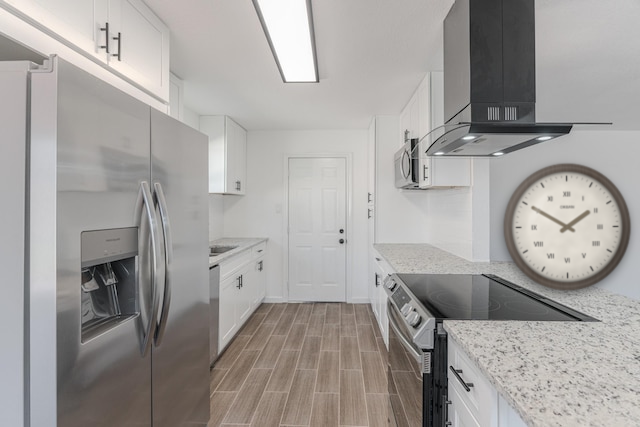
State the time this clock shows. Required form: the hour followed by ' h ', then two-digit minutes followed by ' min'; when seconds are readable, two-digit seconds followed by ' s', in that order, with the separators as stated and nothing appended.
1 h 50 min
